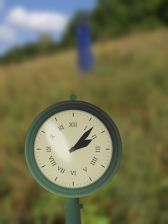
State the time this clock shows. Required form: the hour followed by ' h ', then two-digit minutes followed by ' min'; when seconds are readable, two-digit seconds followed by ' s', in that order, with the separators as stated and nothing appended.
2 h 07 min
